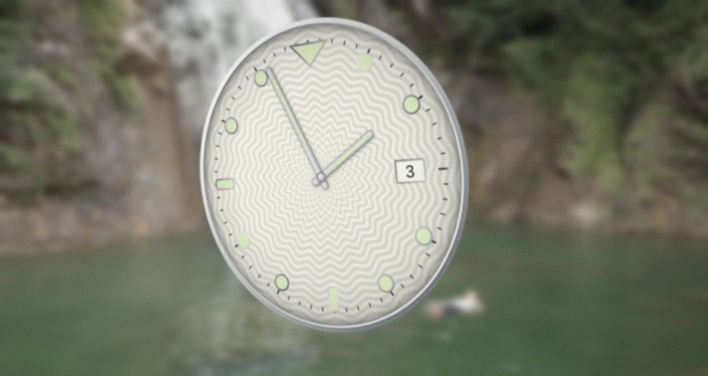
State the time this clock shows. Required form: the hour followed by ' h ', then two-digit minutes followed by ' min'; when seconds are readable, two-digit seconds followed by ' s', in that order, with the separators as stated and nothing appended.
1 h 56 min
